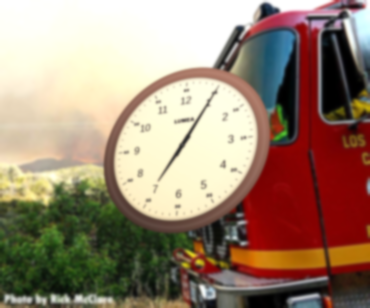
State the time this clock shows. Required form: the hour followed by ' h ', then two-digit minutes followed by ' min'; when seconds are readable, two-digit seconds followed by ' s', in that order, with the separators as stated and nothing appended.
7 h 05 min
